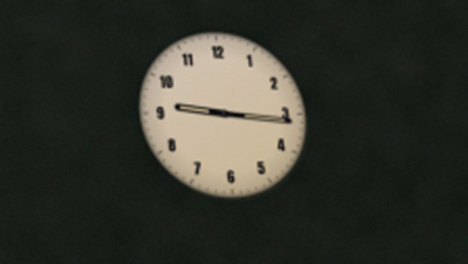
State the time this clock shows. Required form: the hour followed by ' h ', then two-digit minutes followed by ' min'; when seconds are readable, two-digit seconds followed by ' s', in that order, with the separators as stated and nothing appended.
9 h 16 min
